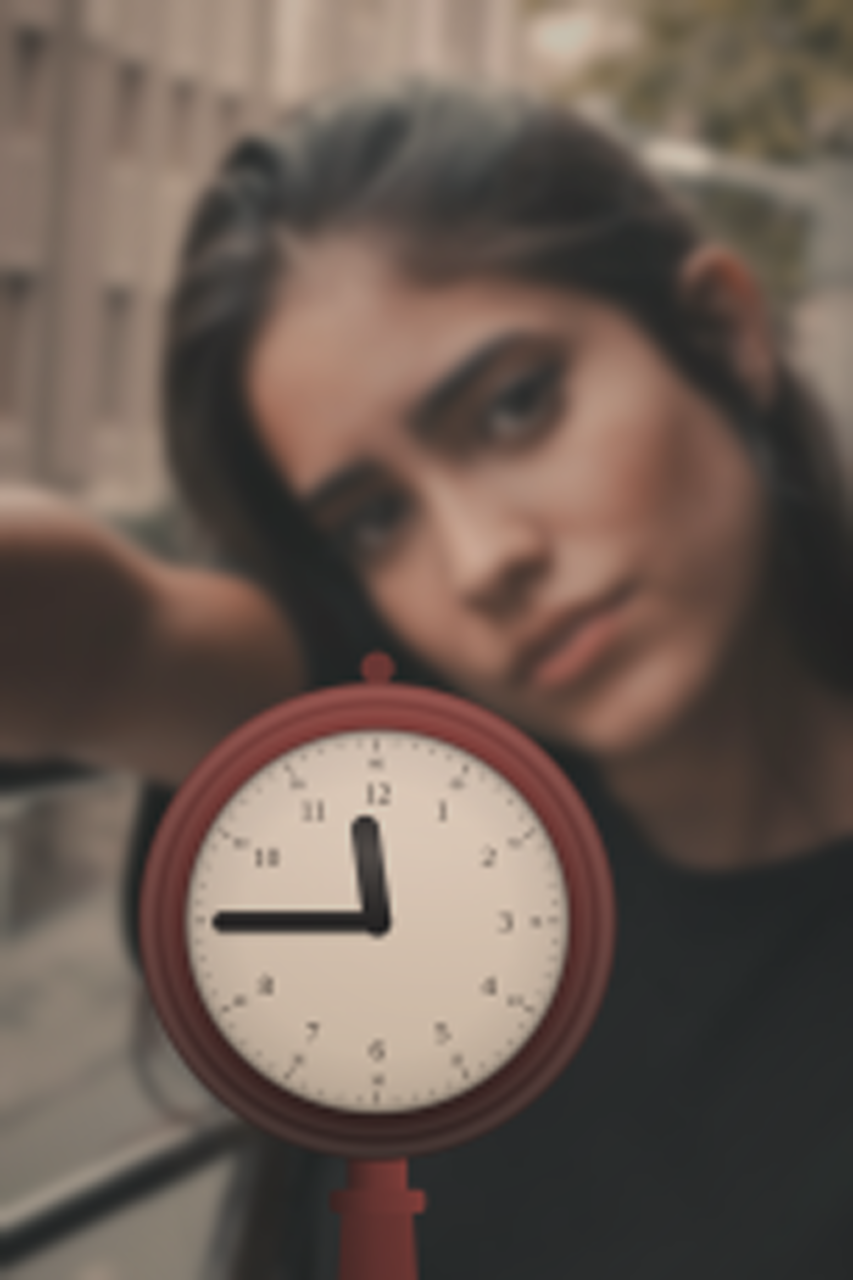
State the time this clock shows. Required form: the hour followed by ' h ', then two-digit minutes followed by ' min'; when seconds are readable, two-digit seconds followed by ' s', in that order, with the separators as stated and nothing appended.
11 h 45 min
